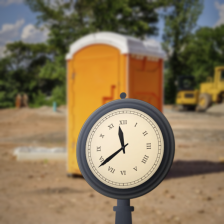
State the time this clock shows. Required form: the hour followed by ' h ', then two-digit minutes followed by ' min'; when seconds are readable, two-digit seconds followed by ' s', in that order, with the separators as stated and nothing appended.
11 h 39 min
